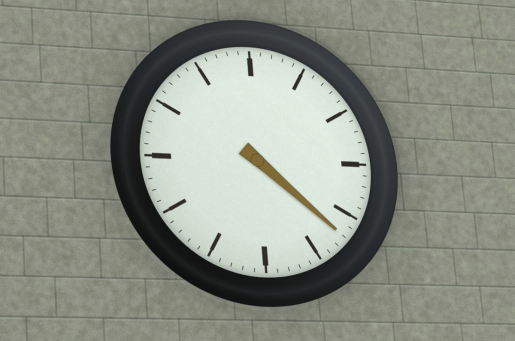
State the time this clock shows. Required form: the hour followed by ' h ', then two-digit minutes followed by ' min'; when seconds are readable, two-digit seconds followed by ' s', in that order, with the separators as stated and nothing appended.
4 h 22 min
